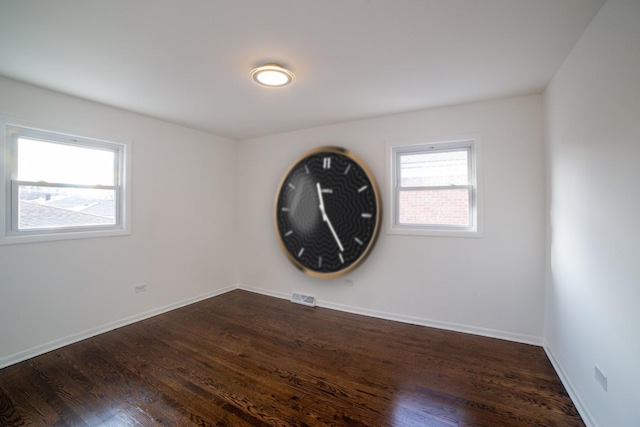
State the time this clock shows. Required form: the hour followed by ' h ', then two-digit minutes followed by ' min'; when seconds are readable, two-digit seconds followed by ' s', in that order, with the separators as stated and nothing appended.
11 h 24 min
